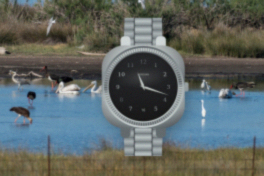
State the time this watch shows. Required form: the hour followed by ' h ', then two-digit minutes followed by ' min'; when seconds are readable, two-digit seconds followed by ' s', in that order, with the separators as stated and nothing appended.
11 h 18 min
